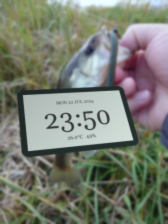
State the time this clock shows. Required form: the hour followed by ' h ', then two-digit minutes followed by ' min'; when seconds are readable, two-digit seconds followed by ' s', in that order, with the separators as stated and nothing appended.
23 h 50 min
